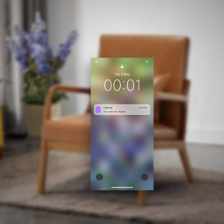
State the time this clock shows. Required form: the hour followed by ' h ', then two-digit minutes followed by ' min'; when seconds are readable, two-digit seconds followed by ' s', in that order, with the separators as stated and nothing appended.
0 h 01 min
